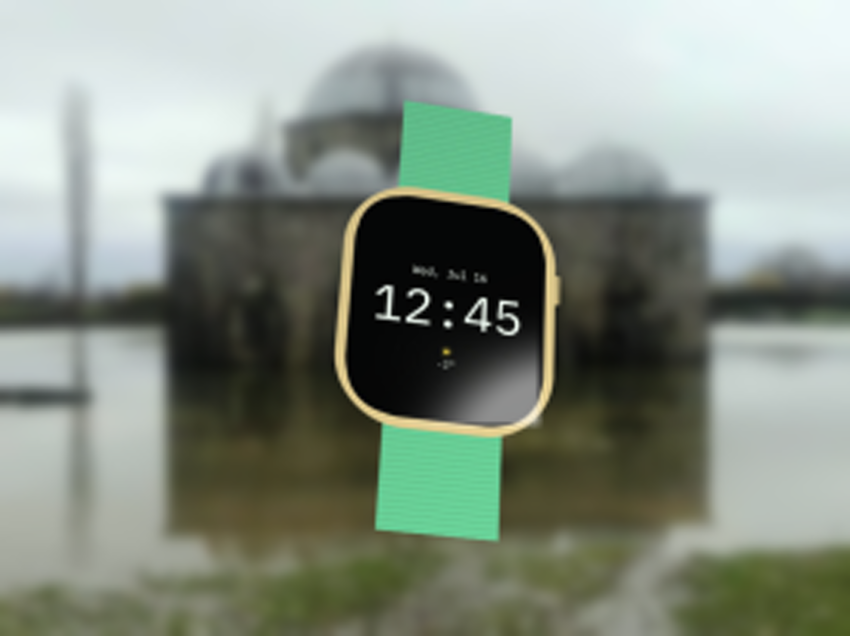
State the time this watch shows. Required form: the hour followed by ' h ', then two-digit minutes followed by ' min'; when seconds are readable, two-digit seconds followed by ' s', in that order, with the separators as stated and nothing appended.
12 h 45 min
